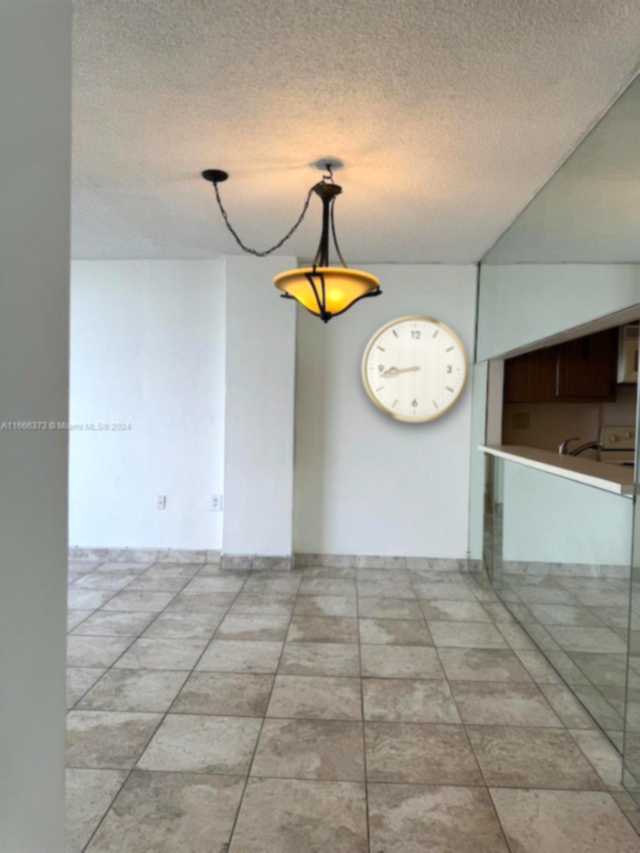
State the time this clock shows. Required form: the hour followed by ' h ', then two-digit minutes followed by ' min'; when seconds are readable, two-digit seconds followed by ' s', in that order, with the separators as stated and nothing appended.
8 h 43 min
